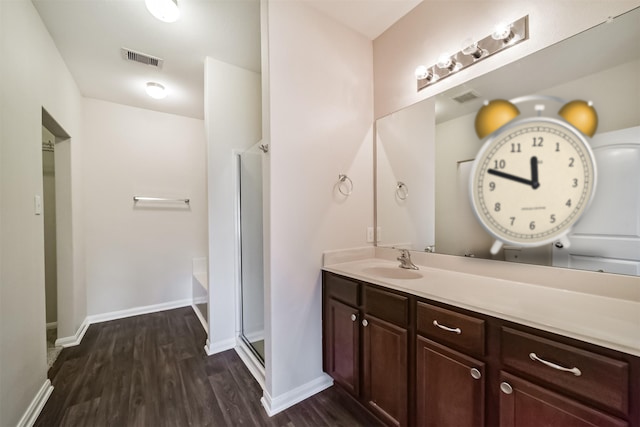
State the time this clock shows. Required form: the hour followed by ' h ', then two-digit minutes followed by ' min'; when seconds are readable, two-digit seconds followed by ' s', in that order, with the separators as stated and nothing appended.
11 h 48 min
